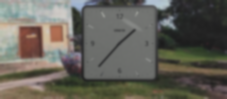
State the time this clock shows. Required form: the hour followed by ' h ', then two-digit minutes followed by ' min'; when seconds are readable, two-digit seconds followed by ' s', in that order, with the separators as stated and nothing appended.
1 h 37 min
